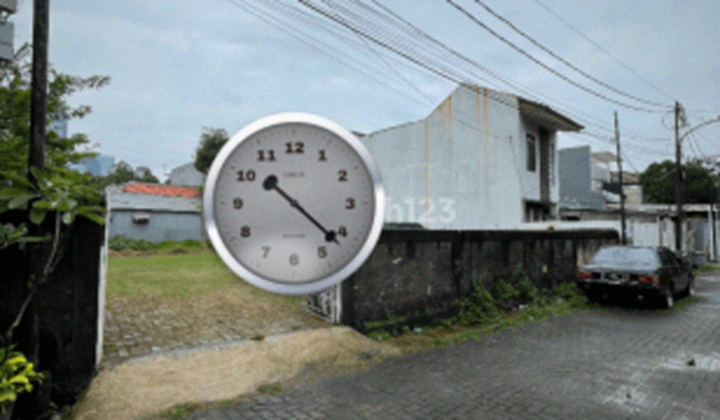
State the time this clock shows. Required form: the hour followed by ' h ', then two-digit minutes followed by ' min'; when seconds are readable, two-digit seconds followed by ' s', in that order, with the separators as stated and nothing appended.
10 h 22 min
